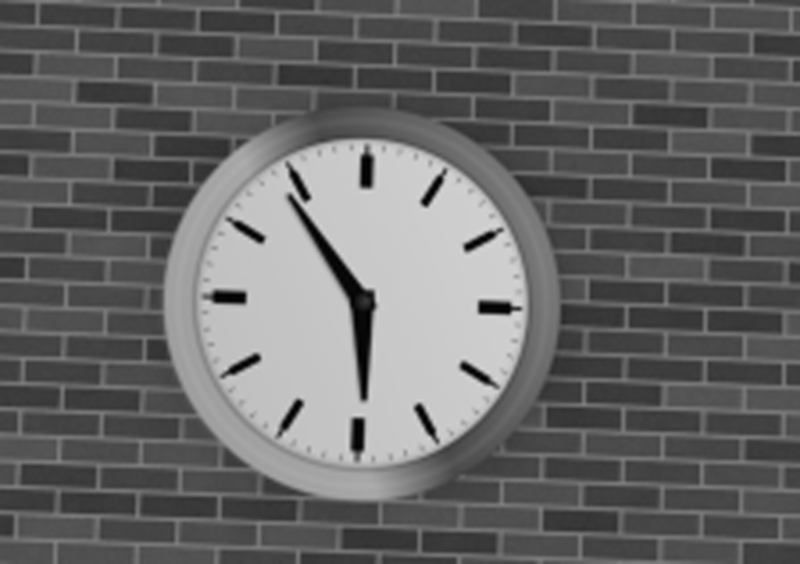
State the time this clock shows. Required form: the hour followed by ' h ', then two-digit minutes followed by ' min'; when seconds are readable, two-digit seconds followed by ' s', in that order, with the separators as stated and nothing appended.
5 h 54 min
